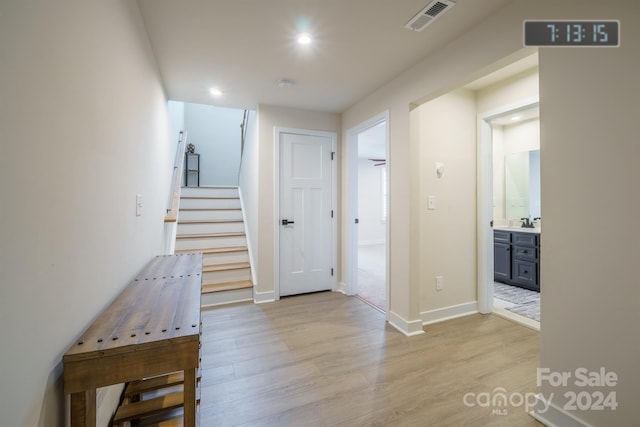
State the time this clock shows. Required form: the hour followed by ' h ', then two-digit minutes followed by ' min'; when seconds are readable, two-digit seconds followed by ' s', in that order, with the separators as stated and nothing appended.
7 h 13 min 15 s
